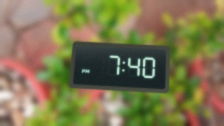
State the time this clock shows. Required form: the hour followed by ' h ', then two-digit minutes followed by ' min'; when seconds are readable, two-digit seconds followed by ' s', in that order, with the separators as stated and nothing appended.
7 h 40 min
